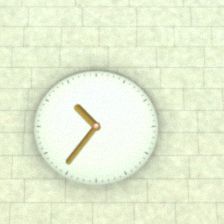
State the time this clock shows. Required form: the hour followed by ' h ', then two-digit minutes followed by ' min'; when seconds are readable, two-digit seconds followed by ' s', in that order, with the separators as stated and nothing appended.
10 h 36 min
